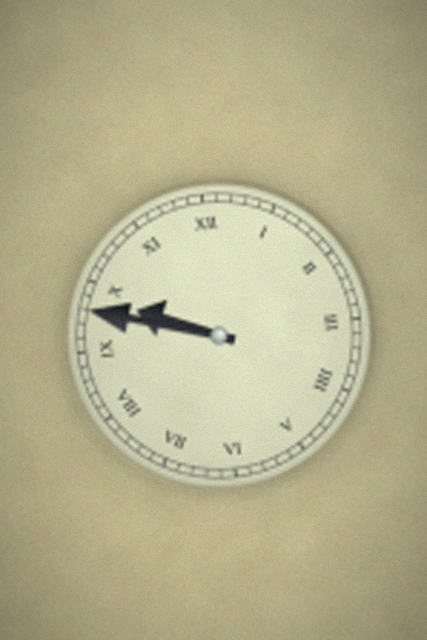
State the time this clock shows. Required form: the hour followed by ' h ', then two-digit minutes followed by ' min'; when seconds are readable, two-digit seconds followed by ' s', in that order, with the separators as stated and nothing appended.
9 h 48 min
